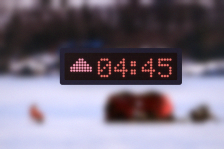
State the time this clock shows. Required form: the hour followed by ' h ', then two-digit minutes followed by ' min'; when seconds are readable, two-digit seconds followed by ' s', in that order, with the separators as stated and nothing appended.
4 h 45 min
